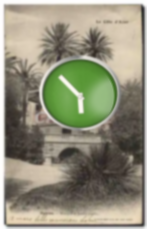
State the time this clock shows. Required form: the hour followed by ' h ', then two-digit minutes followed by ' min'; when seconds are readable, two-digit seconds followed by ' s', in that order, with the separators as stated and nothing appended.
5 h 53 min
